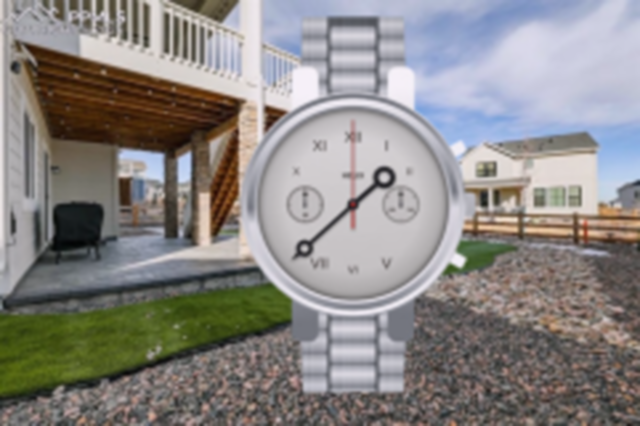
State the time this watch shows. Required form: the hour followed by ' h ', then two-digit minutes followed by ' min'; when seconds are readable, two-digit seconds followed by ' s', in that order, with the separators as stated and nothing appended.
1 h 38 min
